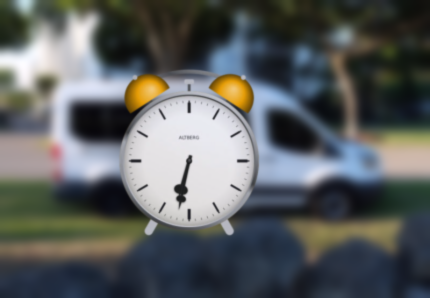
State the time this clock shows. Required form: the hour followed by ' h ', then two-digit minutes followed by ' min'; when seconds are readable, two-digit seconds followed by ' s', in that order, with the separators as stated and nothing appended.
6 h 32 min
